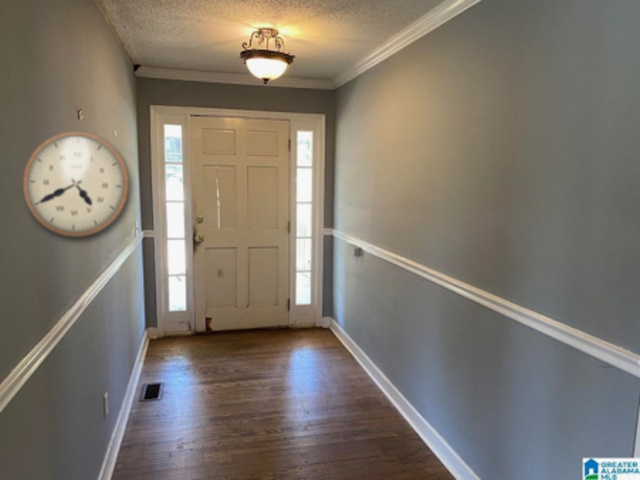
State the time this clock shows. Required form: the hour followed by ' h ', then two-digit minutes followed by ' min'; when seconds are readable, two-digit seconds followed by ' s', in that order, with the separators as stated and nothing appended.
4 h 40 min
